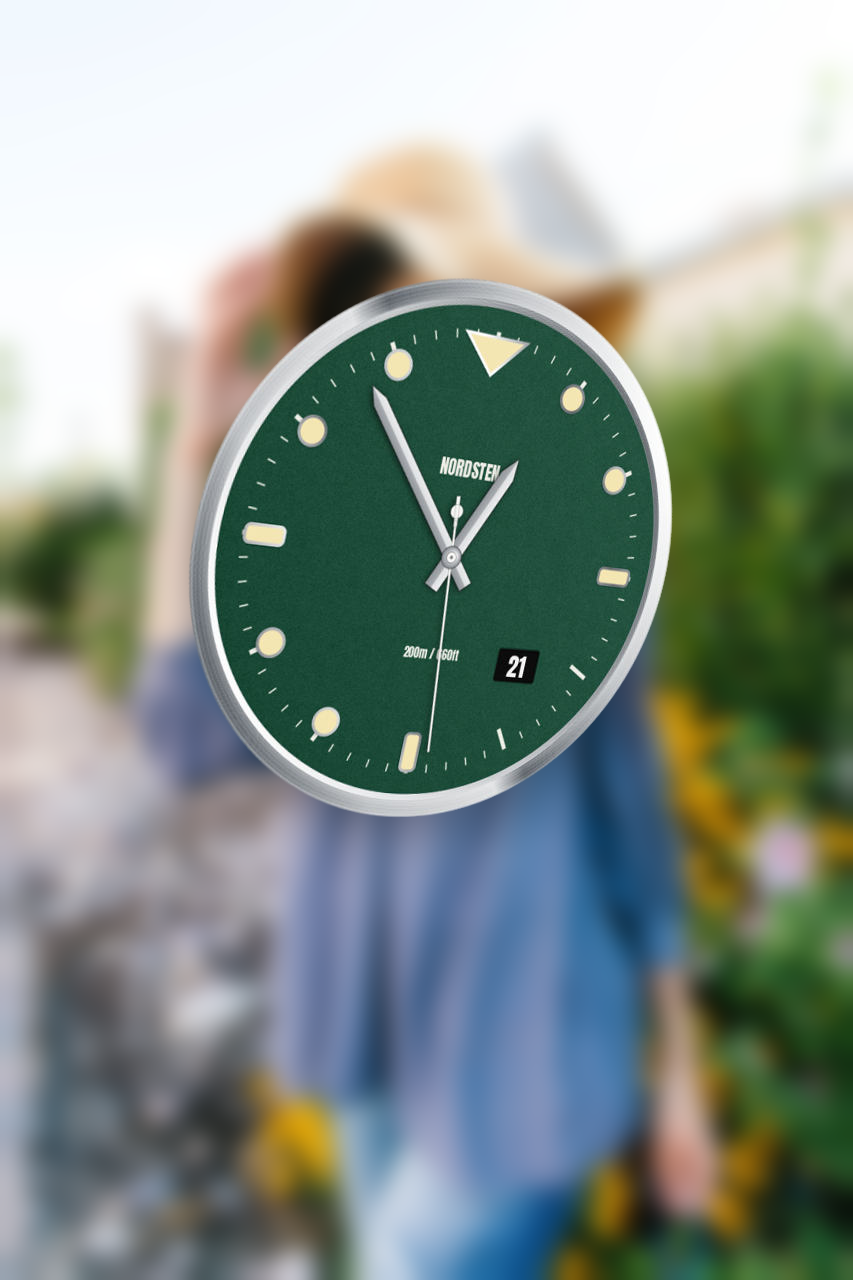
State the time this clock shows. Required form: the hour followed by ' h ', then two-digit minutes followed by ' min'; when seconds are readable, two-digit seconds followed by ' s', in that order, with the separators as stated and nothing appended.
12 h 53 min 29 s
